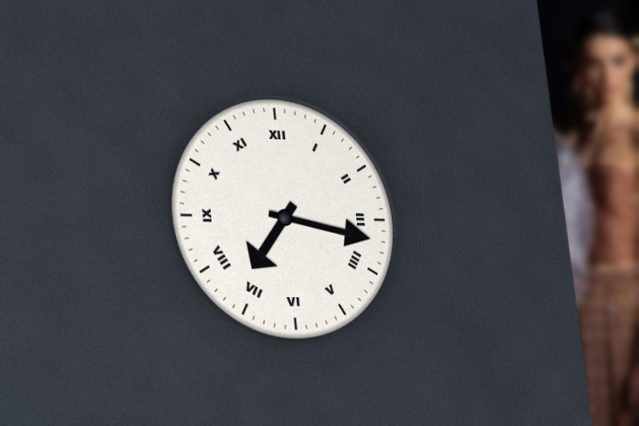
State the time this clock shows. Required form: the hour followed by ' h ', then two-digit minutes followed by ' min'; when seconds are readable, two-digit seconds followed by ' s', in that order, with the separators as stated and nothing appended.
7 h 17 min
